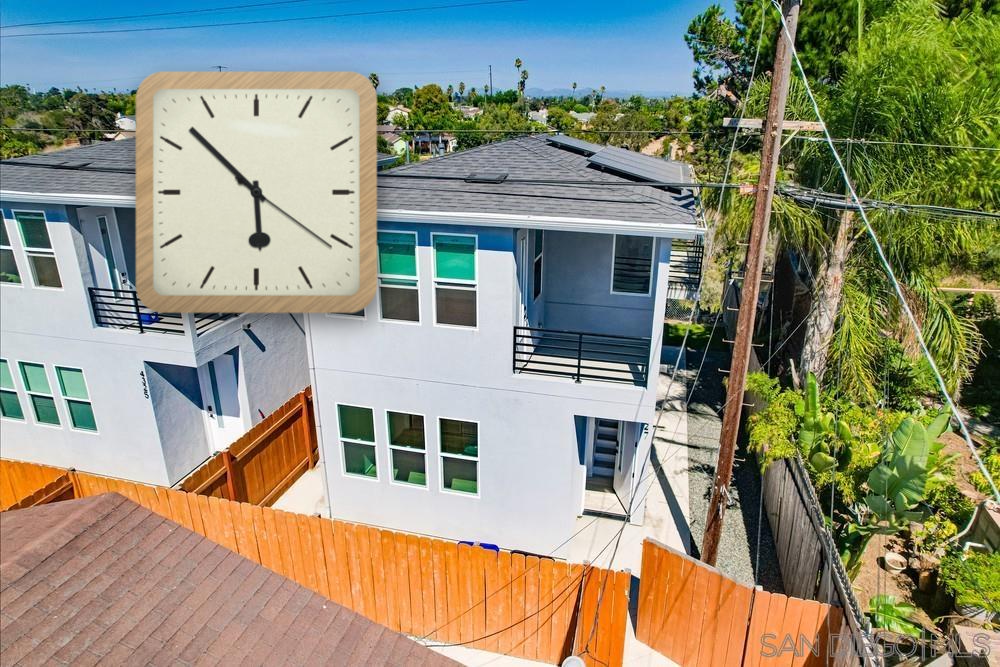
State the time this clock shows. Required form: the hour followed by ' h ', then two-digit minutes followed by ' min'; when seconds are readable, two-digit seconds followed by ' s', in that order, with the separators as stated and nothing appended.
5 h 52 min 21 s
